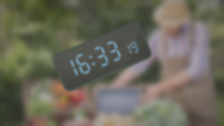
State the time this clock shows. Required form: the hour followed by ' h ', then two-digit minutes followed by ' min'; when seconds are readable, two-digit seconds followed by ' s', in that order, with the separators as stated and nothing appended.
16 h 33 min 19 s
